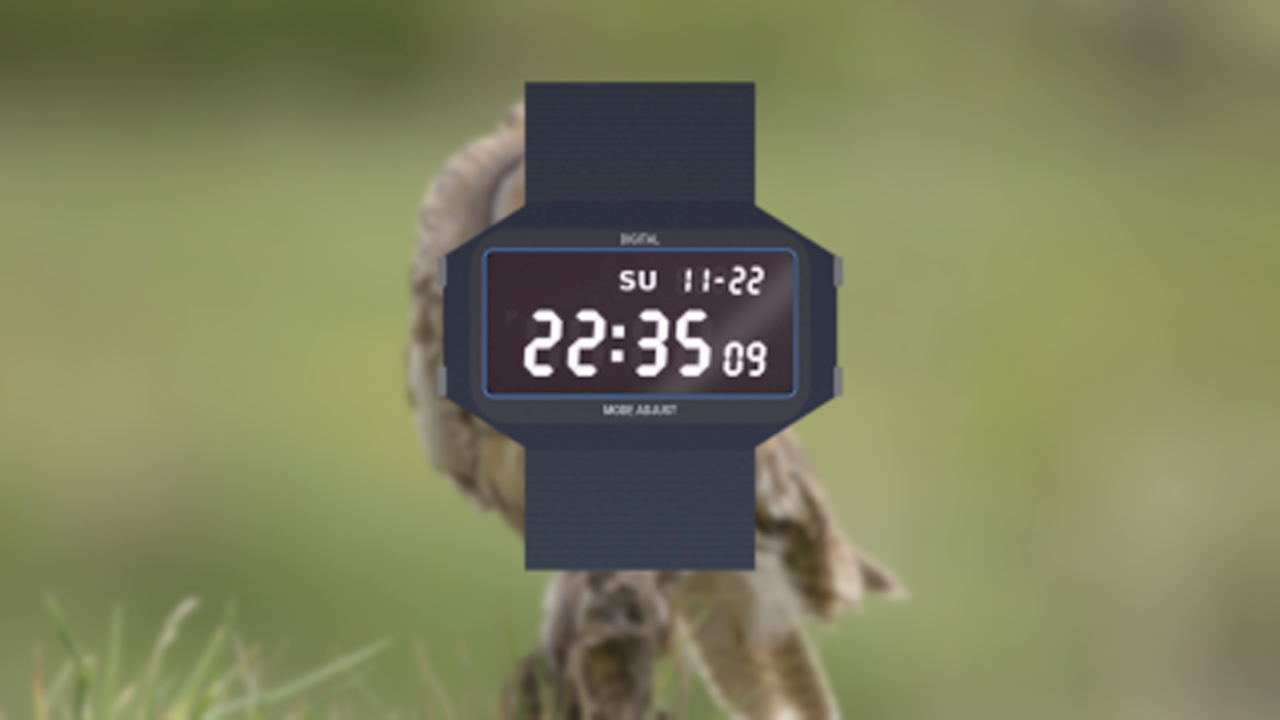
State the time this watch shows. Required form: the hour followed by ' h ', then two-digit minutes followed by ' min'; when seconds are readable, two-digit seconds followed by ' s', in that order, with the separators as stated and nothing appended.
22 h 35 min 09 s
